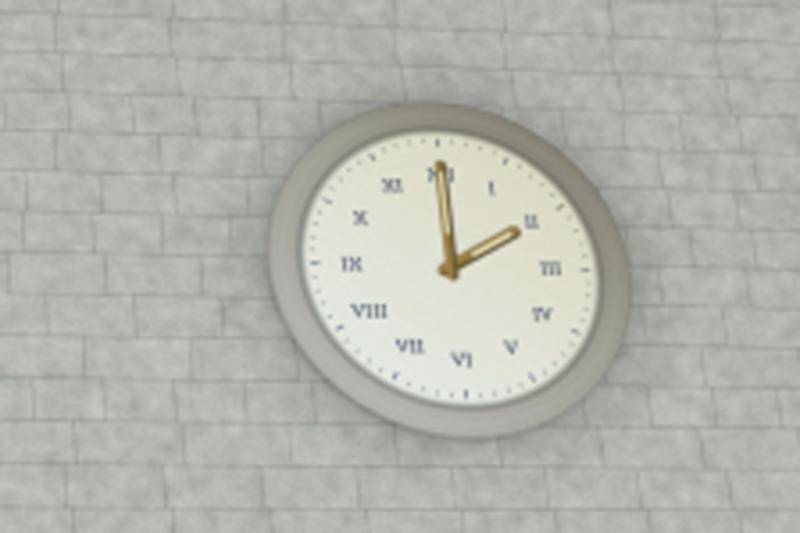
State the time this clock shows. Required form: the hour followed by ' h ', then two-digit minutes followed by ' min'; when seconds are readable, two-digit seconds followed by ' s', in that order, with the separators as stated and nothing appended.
2 h 00 min
